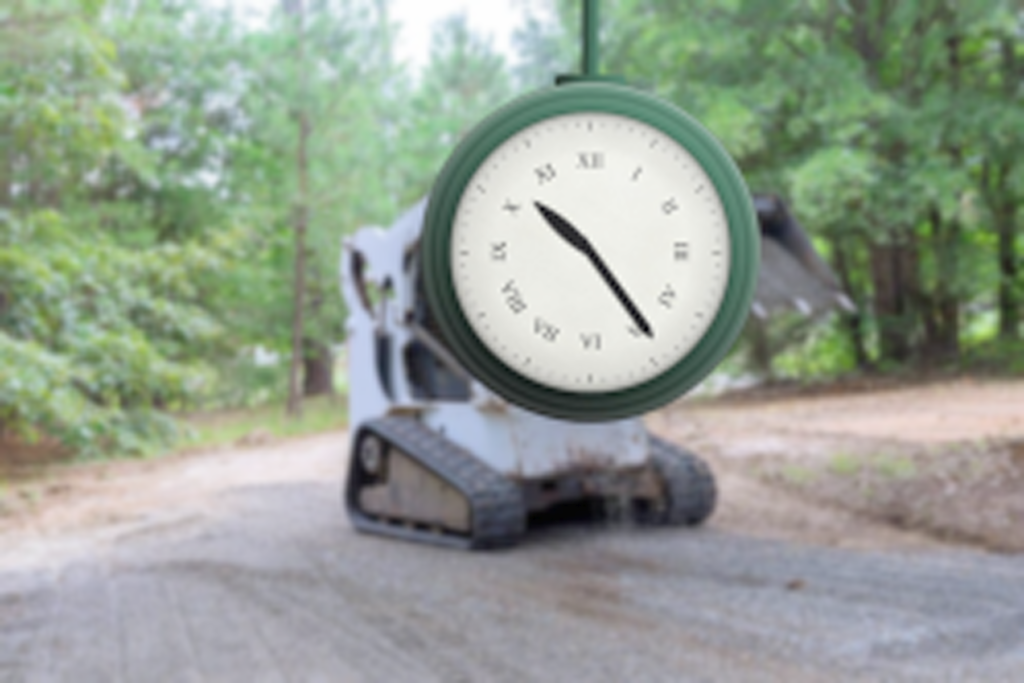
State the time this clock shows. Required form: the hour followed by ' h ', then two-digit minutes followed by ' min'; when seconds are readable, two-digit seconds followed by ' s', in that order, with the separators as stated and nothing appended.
10 h 24 min
